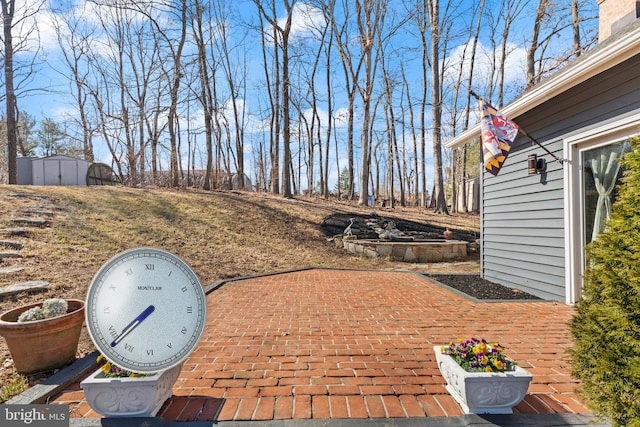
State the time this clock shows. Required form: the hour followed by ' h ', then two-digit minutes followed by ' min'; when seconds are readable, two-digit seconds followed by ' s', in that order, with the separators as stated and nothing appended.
7 h 38 min
